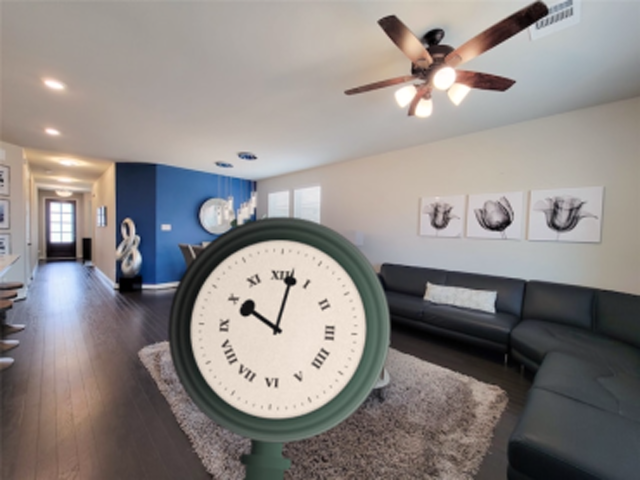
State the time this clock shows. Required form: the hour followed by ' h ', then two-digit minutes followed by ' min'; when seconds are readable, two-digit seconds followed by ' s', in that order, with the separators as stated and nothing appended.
10 h 02 min
